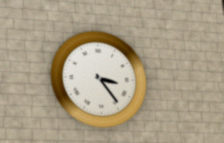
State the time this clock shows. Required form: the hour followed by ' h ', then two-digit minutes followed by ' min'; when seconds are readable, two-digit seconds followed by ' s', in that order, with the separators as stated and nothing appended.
3 h 24 min
